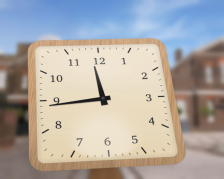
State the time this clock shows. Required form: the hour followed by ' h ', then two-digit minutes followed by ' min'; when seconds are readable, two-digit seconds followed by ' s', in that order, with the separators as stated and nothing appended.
11 h 44 min
